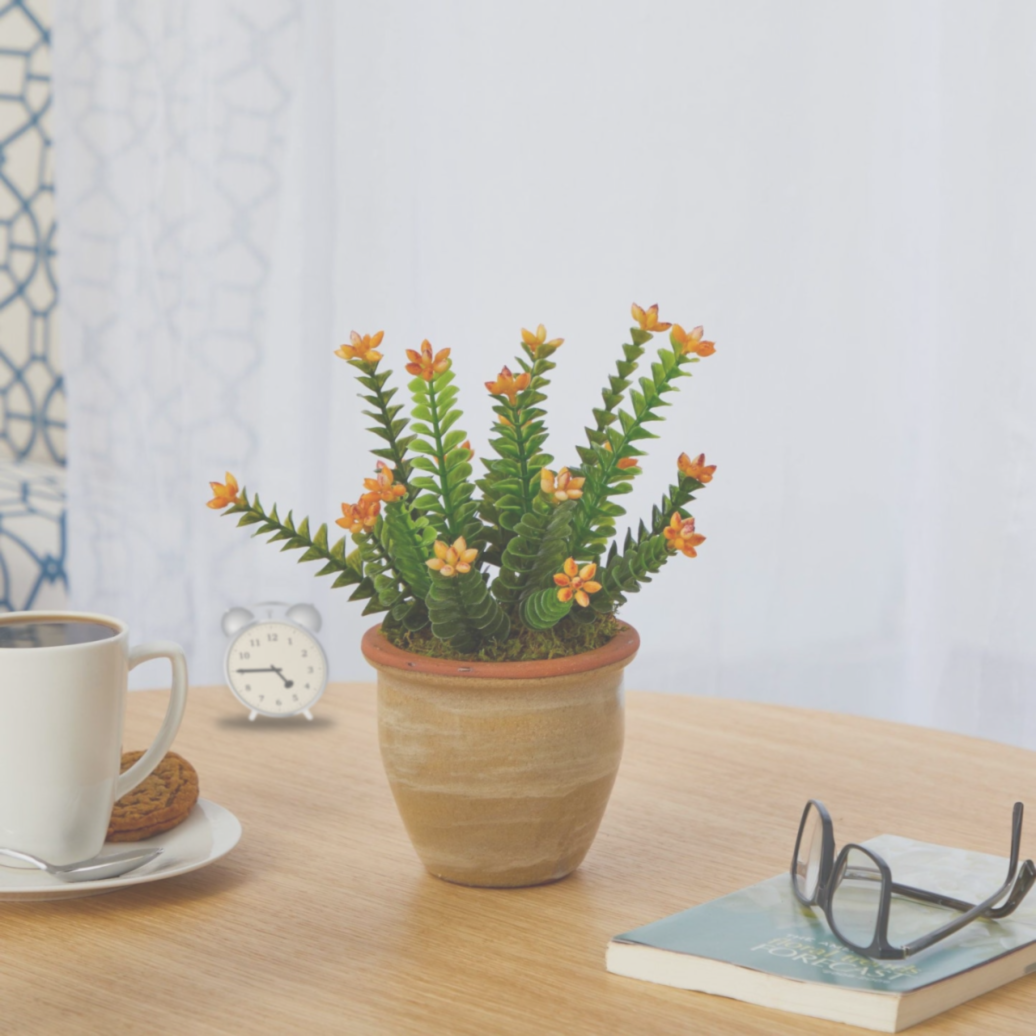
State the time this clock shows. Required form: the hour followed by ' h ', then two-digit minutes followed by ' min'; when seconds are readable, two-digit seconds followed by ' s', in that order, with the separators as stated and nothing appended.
4 h 45 min
